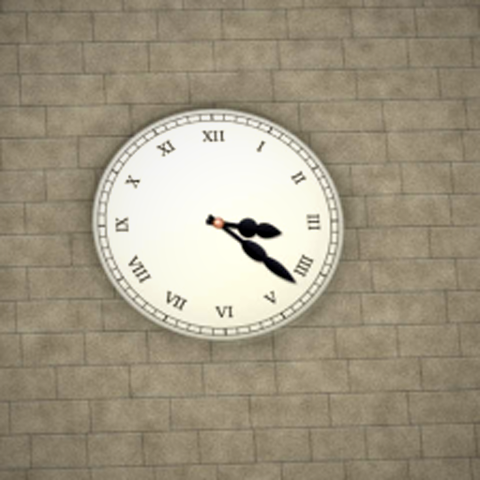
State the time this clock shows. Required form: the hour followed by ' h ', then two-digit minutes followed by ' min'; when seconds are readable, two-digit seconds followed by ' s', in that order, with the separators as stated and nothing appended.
3 h 22 min
